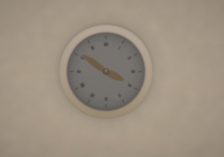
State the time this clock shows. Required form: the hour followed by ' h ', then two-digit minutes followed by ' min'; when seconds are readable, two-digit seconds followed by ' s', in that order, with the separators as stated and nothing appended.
3 h 51 min
